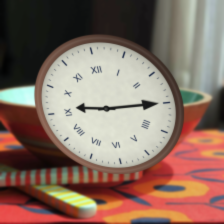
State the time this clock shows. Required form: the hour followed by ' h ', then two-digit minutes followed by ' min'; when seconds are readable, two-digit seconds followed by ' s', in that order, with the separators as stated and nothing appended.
9 h 15 min
